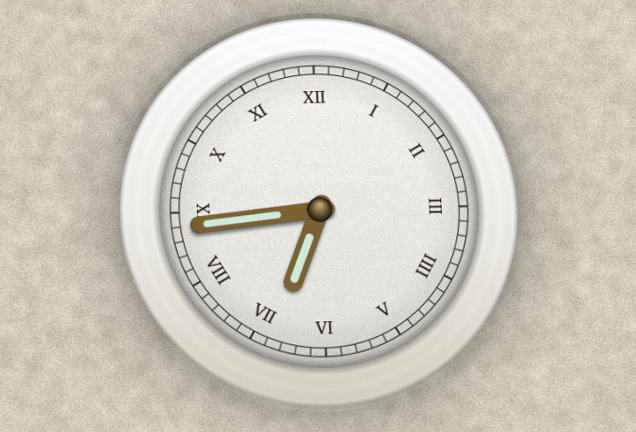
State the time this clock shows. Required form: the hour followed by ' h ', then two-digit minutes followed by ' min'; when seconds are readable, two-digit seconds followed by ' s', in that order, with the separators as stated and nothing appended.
6 h 44 min
